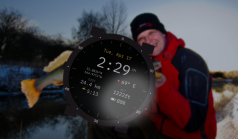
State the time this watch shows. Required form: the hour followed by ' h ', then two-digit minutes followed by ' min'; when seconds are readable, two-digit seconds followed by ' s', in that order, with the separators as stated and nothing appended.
2 h 29 min
